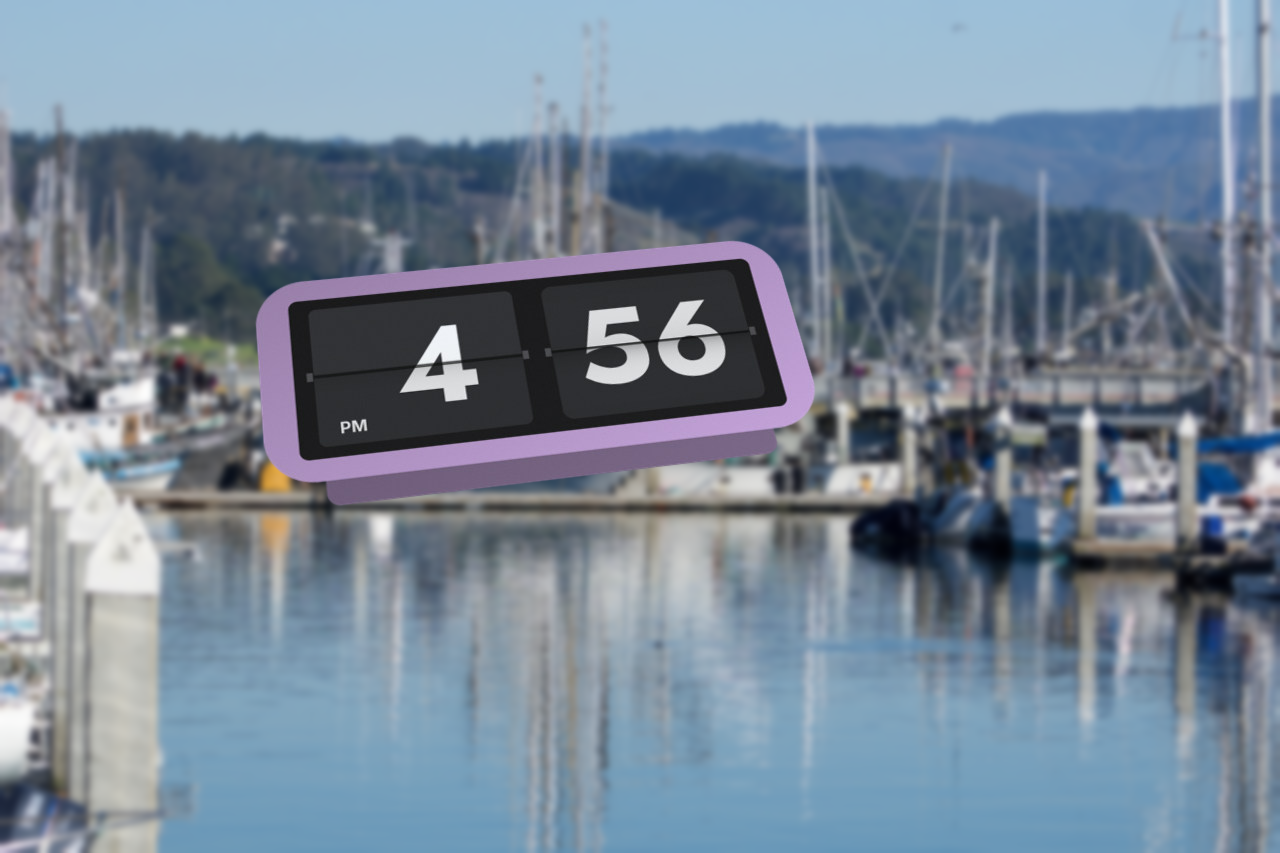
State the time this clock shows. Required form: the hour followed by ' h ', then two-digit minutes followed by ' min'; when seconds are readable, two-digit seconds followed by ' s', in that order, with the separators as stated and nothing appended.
4 h 56 min
